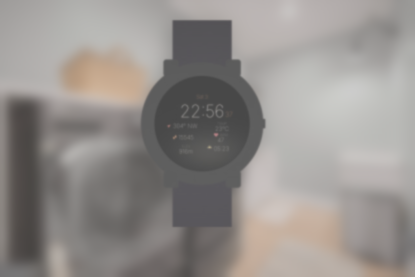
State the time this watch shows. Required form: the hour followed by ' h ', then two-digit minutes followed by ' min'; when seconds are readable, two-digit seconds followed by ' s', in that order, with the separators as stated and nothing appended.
22 h 56 min
